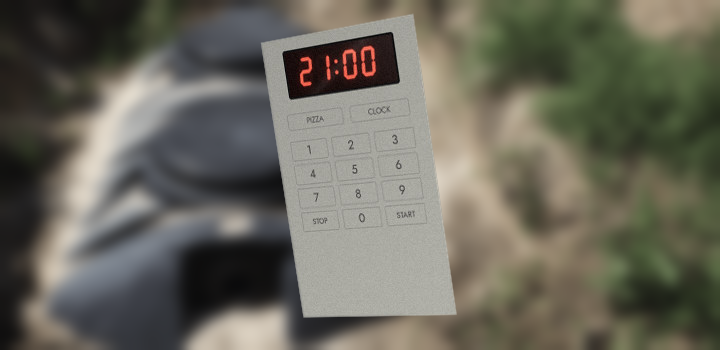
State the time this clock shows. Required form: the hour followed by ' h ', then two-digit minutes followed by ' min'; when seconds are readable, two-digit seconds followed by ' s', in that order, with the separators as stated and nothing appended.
21 h 00 min
